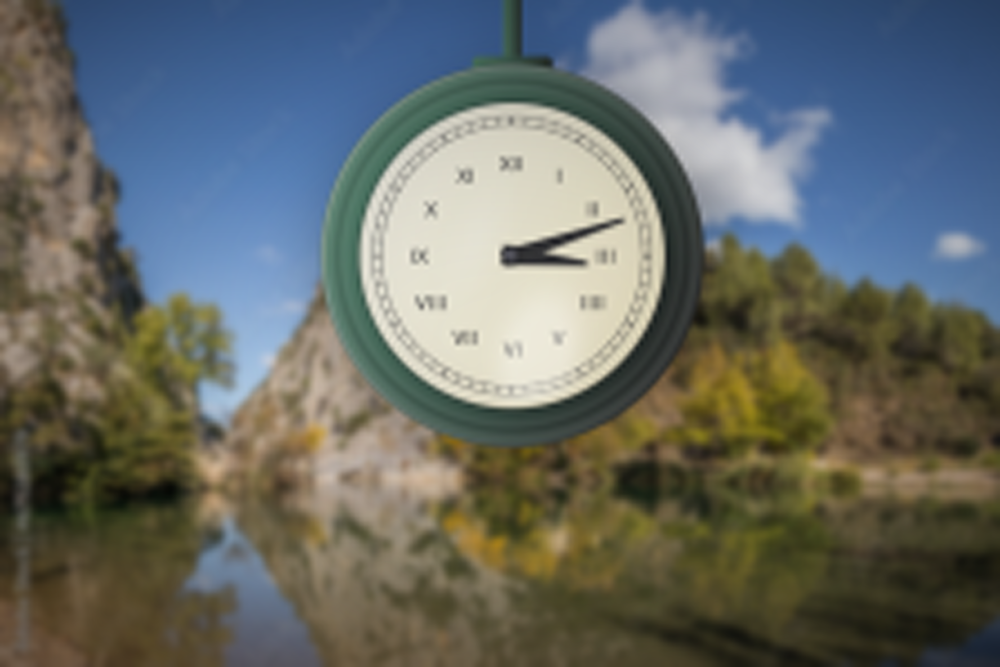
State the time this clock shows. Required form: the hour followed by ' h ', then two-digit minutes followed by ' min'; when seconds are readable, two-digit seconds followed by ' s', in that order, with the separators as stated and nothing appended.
3 h 12 min
